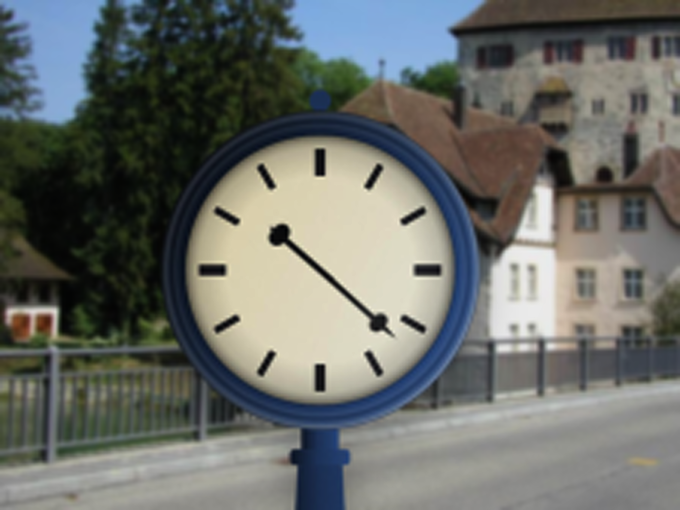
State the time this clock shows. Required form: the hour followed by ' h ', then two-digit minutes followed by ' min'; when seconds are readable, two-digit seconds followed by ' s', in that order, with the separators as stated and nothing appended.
10 h 22 min
